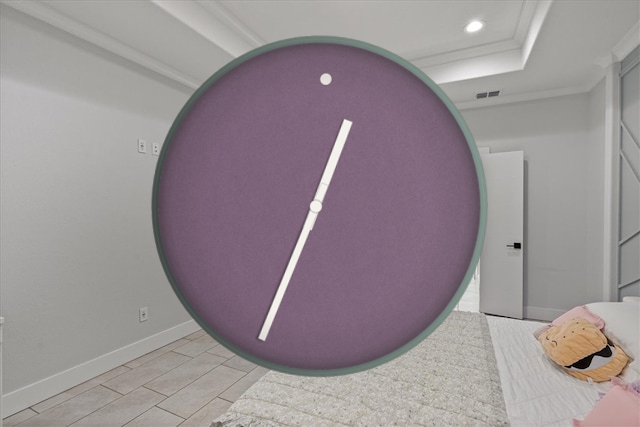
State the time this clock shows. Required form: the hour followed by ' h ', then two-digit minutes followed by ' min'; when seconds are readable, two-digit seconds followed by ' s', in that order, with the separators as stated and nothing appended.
12 h 33 min
